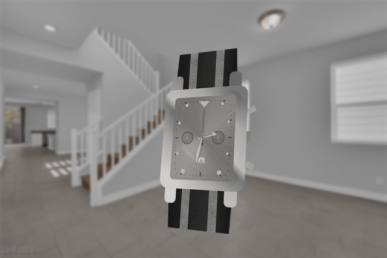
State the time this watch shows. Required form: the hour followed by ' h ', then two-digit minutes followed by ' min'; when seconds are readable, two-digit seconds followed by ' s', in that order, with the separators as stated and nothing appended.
2 h 32 min
